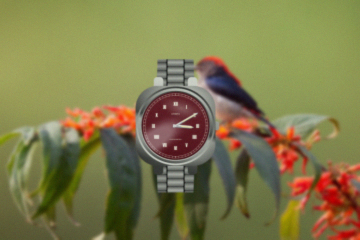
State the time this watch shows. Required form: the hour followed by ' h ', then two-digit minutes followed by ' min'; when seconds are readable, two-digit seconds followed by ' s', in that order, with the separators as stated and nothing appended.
3 h 10 min
